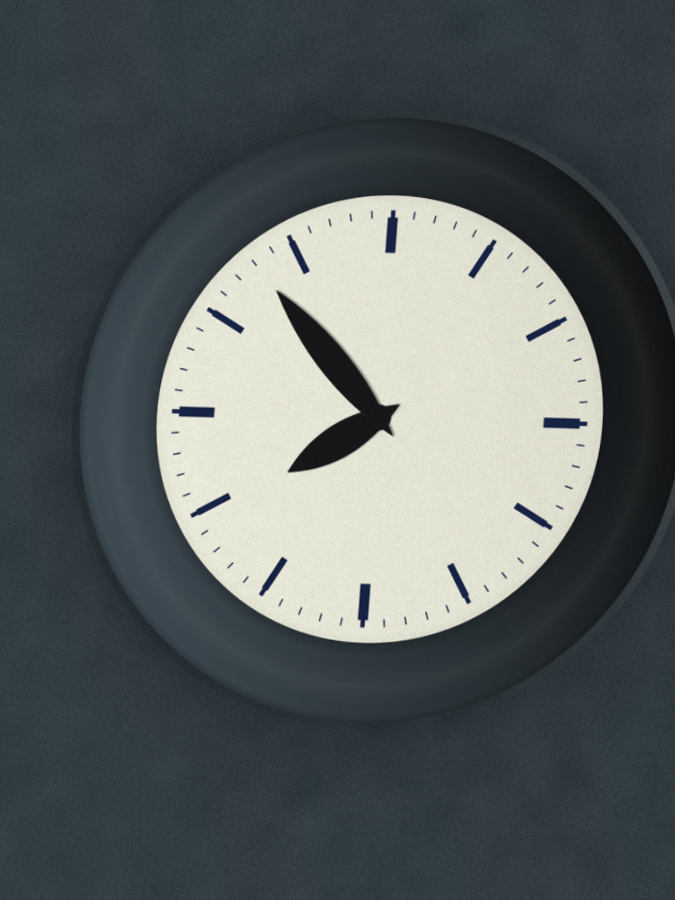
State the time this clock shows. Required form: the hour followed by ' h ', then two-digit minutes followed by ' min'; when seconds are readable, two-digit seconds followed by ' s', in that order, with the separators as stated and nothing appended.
7 h 53 min
